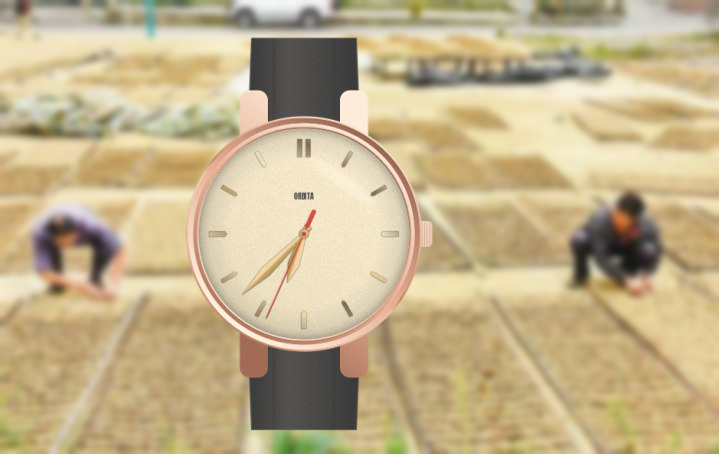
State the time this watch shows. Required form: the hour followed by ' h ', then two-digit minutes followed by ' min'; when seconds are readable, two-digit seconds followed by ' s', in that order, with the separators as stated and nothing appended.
6 h 37 min 34 s
